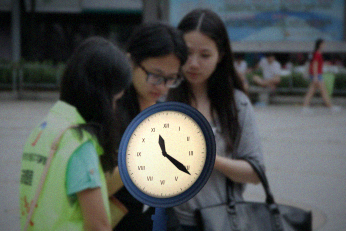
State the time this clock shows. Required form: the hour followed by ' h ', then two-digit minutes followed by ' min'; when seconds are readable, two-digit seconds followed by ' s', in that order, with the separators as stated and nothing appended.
11 h 21 min
